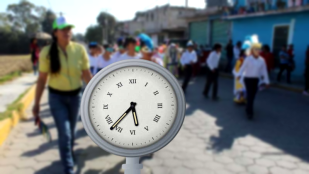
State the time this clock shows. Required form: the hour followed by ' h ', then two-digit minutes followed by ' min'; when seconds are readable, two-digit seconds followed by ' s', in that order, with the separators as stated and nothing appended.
5 h 37 min
